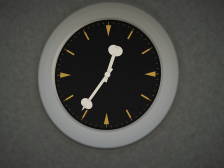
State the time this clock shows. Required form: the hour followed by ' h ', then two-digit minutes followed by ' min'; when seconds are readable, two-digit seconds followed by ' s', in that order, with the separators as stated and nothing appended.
12 h 36 min
